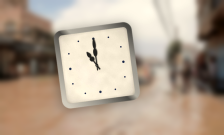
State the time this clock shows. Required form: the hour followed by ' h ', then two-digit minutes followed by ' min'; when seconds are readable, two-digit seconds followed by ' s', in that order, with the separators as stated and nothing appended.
11 h 00 min
